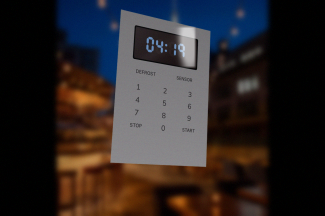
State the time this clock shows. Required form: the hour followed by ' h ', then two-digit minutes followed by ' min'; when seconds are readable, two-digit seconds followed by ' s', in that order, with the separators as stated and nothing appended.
4 h 19 min
